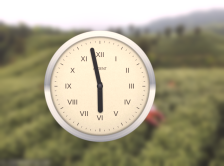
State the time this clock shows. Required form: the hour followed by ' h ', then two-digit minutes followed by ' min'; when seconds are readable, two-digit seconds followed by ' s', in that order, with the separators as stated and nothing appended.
5 h 58 min
